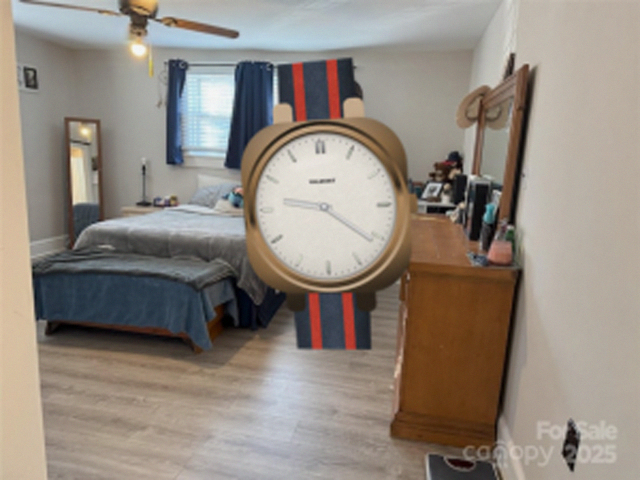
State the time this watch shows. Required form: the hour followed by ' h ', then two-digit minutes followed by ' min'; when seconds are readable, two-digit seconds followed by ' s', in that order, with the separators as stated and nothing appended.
9 h 21 min
